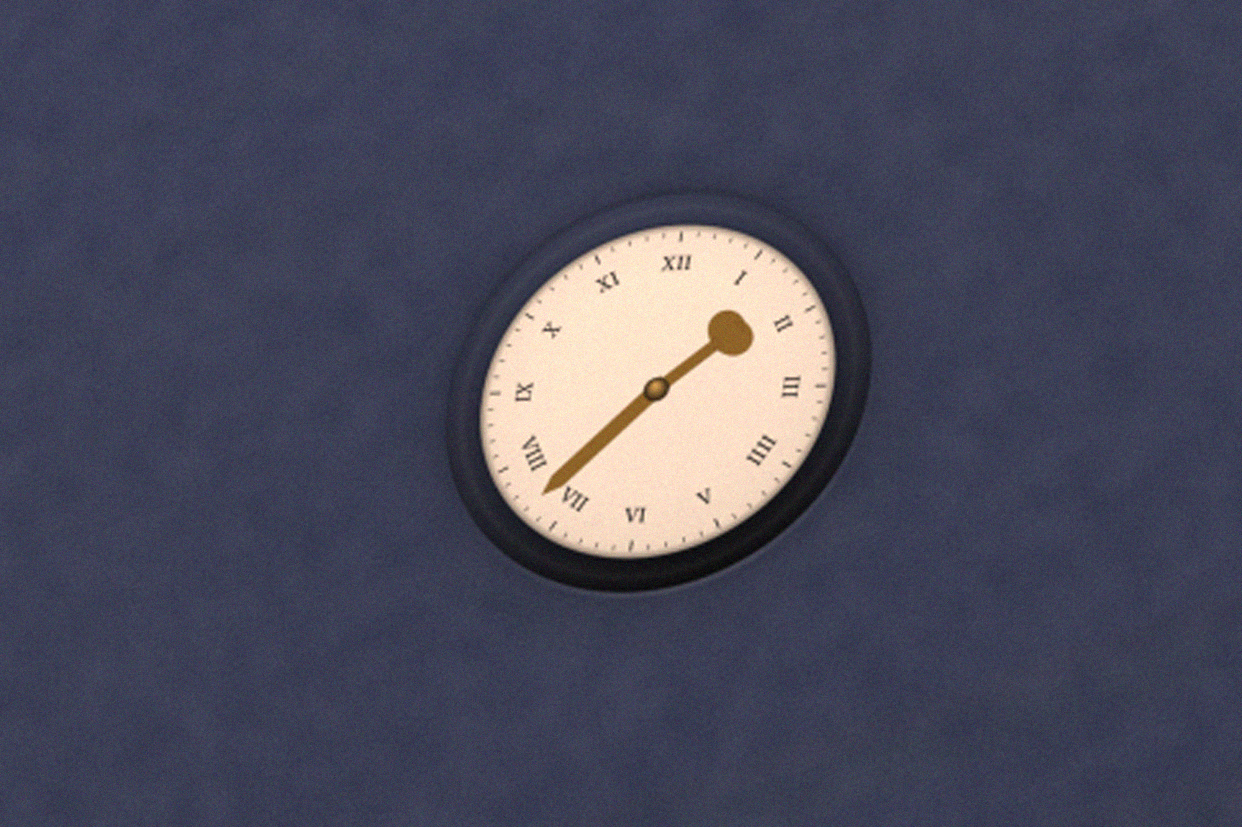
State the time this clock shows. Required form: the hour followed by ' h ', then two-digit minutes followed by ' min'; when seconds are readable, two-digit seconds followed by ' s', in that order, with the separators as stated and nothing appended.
1 h 37 min
